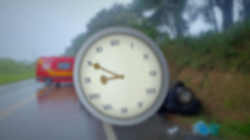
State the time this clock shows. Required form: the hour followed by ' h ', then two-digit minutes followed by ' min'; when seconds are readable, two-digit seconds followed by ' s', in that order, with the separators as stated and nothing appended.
8 h 50 min
